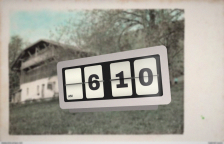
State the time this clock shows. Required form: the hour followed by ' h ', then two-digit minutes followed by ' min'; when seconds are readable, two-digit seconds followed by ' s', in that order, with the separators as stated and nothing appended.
6 h 10 min
